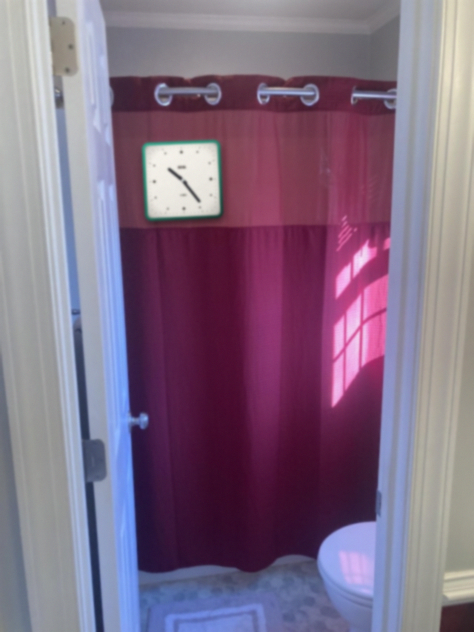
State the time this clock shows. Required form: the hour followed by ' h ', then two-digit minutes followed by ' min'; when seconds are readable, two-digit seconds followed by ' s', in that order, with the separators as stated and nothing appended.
10 h 24 min
